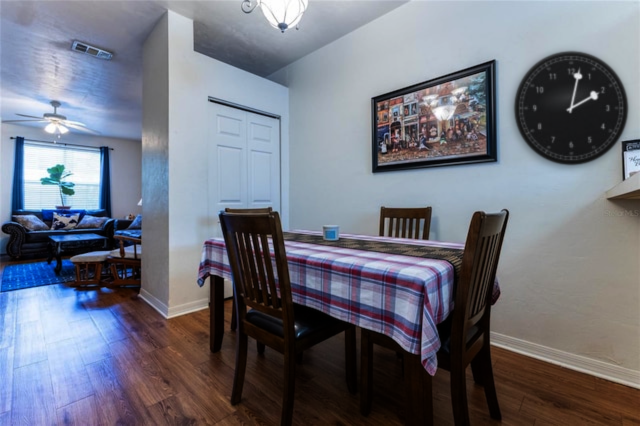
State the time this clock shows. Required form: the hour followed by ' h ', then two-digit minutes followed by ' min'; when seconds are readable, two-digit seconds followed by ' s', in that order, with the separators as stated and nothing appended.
2 h 02 min
